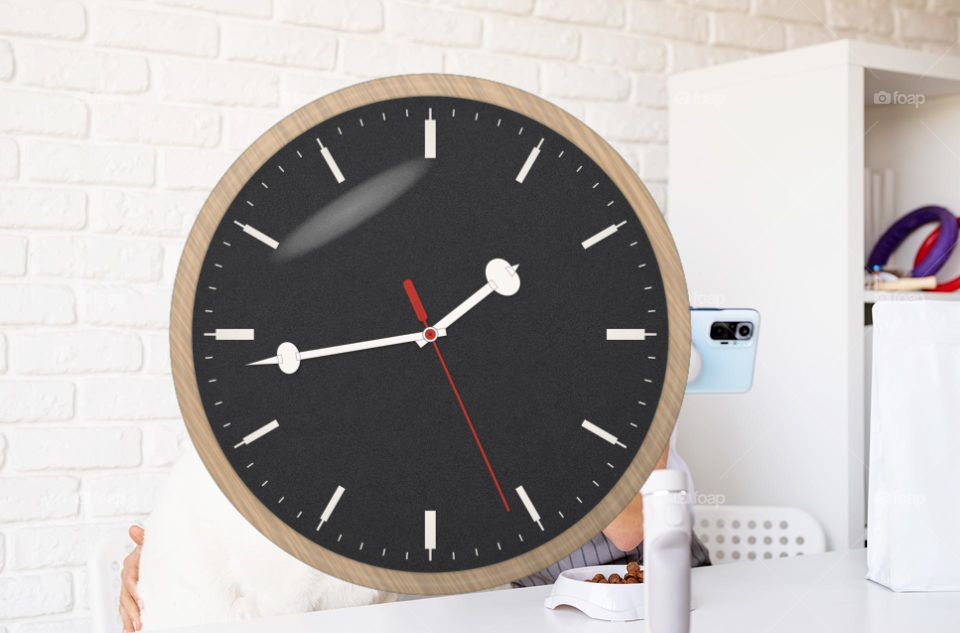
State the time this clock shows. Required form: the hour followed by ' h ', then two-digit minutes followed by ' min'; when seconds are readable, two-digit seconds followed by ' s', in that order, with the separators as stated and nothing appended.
1 h 43 min 26 s
